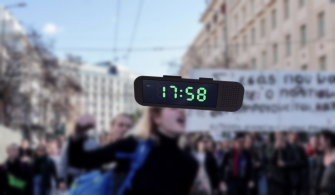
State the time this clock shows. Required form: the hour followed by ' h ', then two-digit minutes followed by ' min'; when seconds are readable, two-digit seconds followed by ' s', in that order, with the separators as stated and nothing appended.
17 h 58 min
